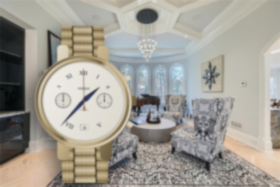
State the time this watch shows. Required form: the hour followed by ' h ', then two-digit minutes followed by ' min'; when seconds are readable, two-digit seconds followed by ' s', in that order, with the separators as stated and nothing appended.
1 h 37 min
